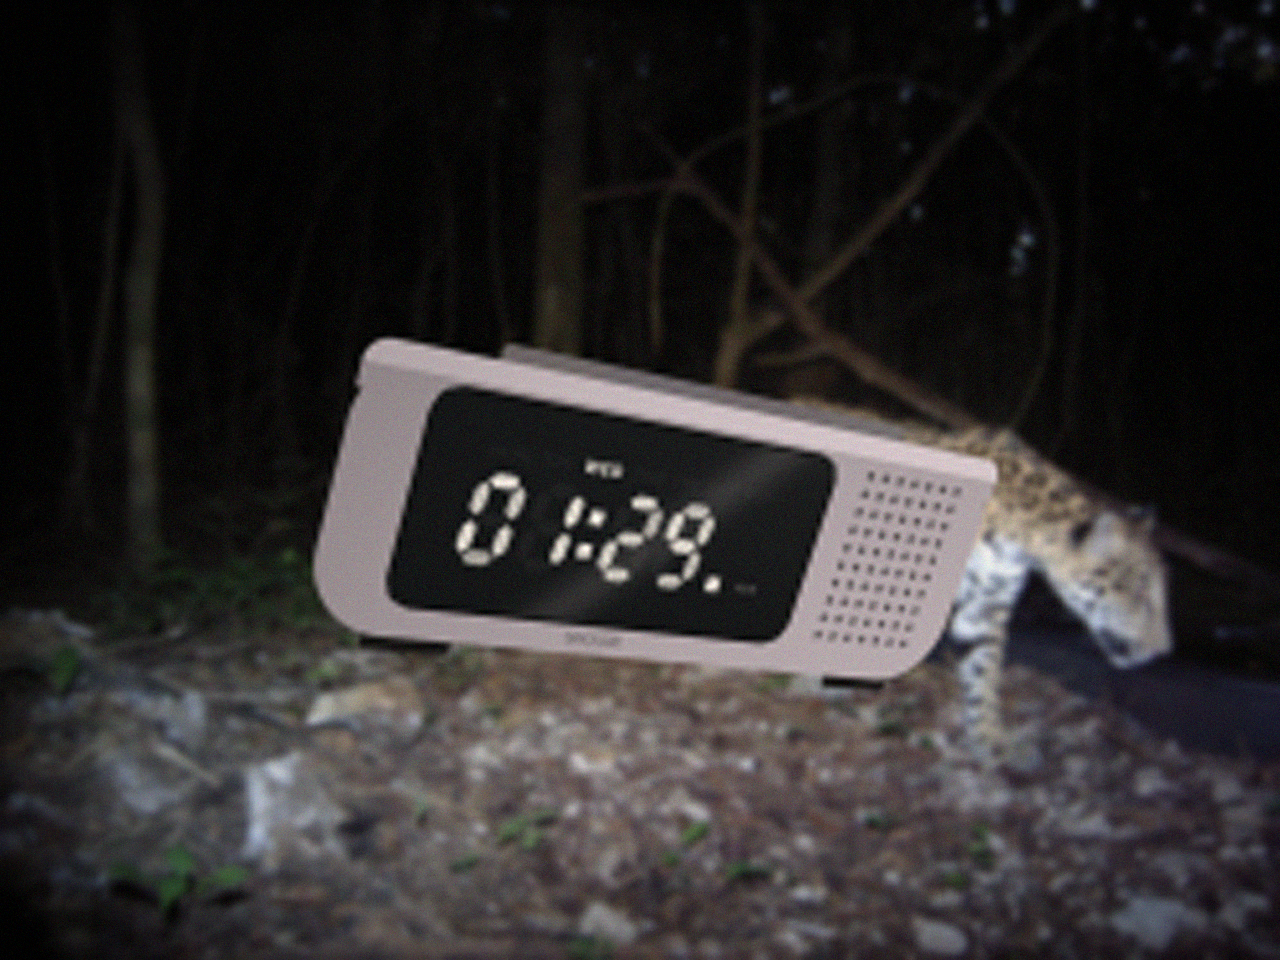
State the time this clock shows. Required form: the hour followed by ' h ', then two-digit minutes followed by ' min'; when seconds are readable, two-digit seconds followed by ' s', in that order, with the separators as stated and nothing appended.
1 h 29 min
